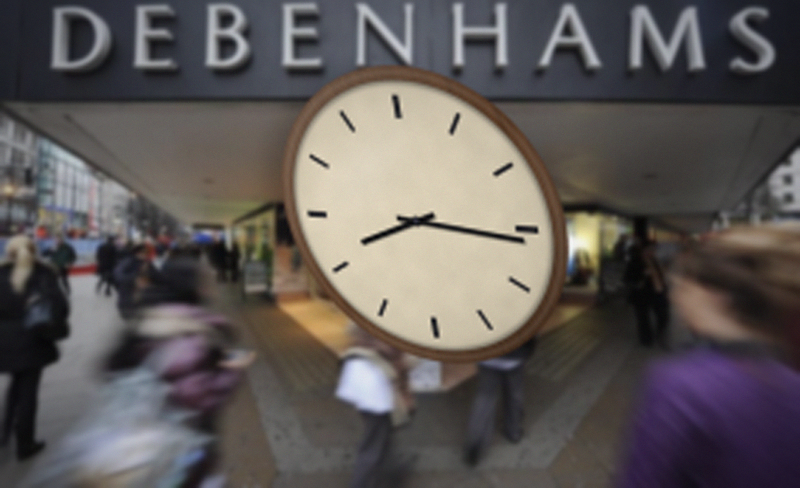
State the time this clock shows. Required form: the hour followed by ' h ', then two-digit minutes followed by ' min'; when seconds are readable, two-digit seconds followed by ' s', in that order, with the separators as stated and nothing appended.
8 h 16 min
